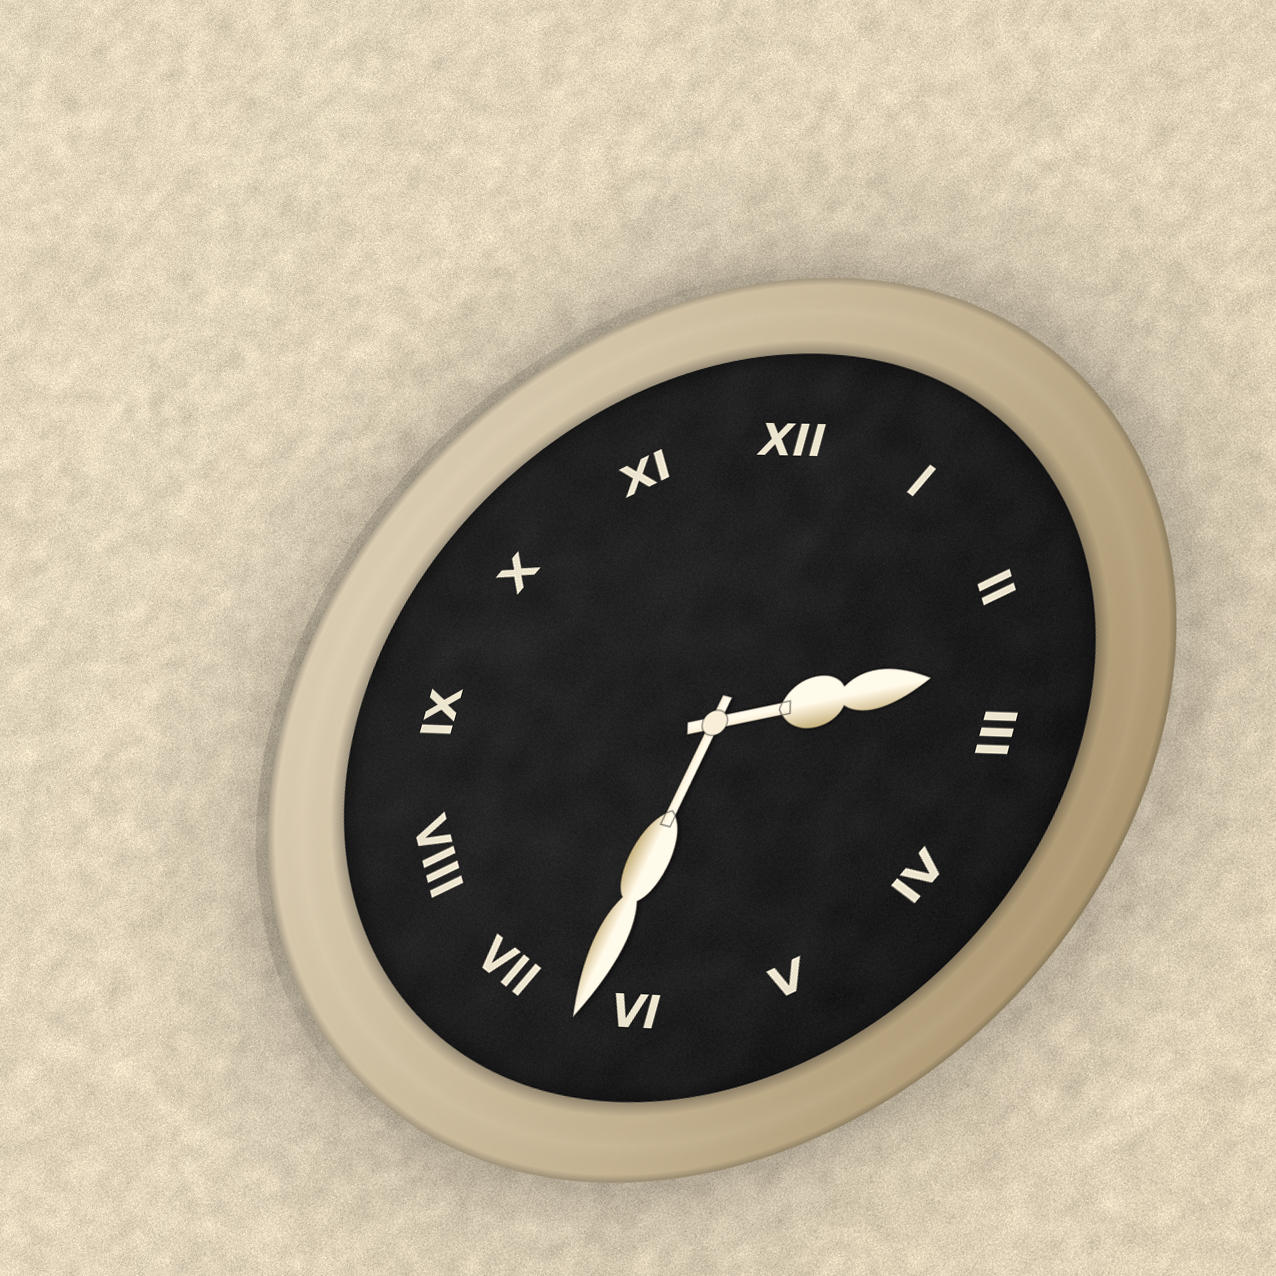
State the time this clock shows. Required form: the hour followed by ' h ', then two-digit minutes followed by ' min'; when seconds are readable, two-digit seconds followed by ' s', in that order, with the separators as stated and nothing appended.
2 h 32 min
